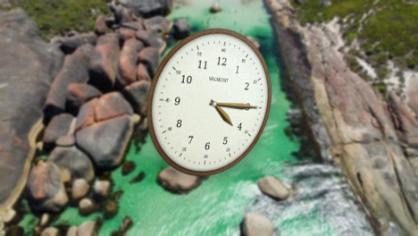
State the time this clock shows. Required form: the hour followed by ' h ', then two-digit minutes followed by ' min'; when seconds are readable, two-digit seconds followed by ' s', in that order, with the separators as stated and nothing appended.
4 h 15 min
